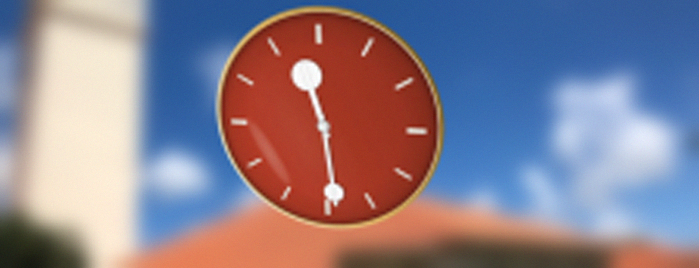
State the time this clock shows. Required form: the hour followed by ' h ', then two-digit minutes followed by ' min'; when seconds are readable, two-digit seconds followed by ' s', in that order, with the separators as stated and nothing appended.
11 h 29 min
